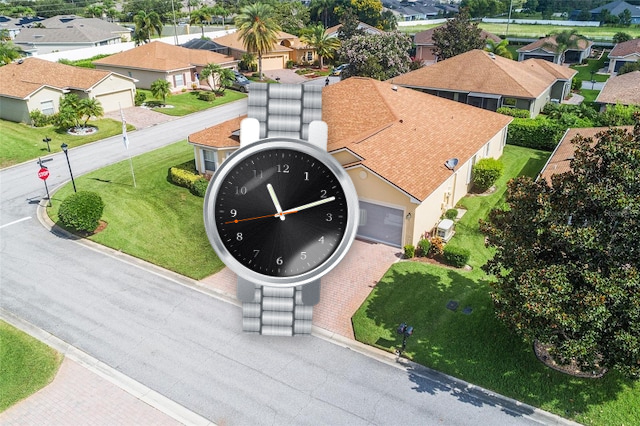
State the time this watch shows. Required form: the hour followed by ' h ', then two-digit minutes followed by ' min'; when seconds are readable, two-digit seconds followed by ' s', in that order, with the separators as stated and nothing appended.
11 h 11 min 43 s
